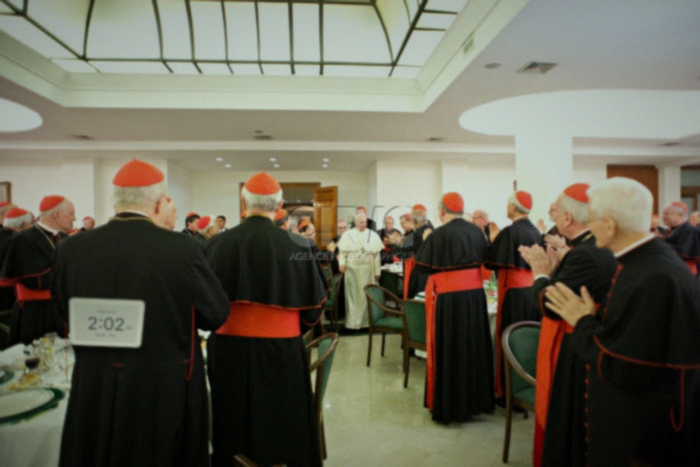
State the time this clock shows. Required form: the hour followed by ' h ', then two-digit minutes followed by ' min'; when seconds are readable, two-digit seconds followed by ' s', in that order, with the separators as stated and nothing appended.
2 h 02 min
